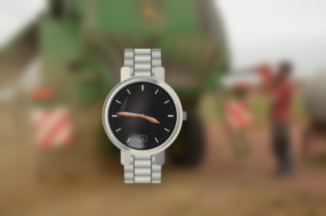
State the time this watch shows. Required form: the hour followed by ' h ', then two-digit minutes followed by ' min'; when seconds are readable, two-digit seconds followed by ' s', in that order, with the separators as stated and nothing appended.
3 h 46 min
